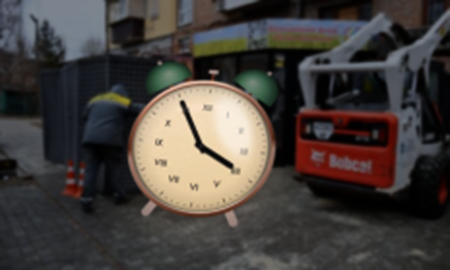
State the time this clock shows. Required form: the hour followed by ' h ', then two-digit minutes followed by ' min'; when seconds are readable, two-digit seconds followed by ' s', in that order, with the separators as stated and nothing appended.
3 h 55 min
